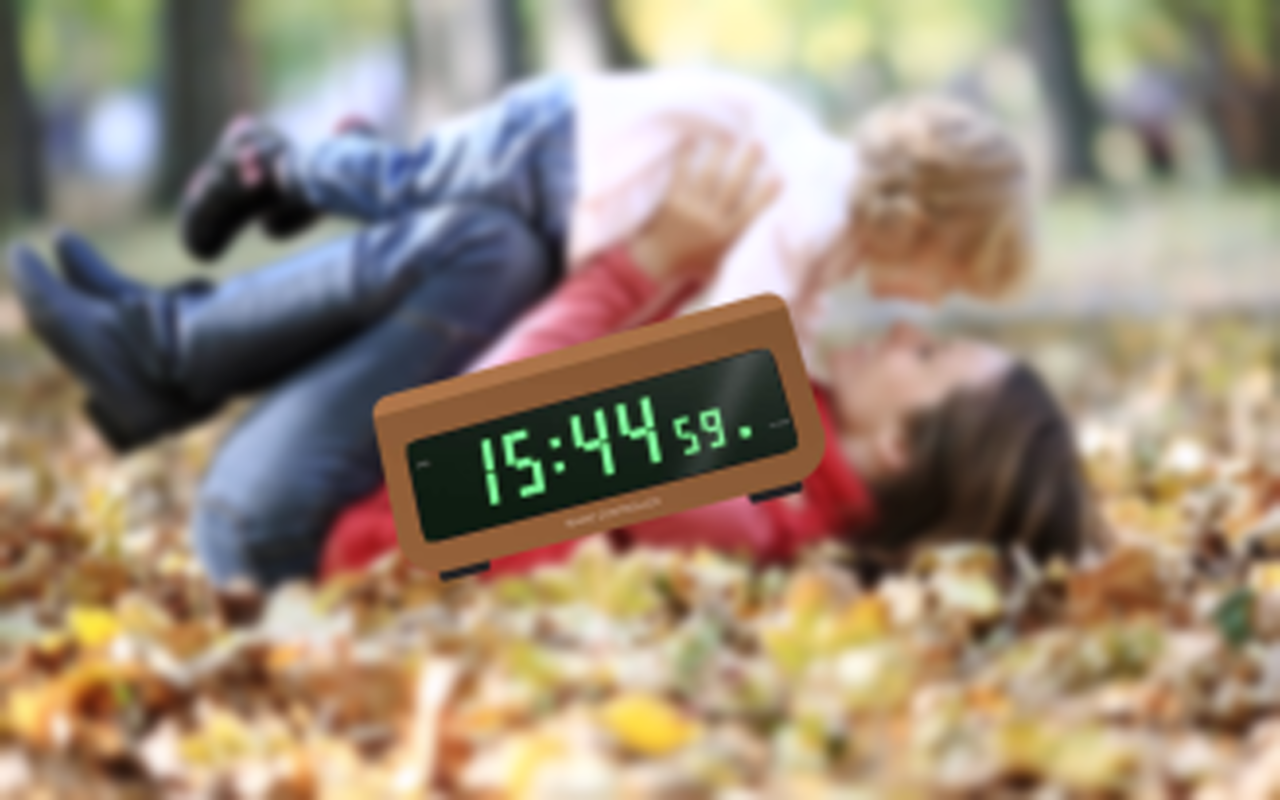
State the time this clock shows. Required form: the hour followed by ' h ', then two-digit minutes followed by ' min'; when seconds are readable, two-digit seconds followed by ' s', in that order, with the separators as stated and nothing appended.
15 h 44 min 59 s
